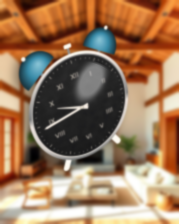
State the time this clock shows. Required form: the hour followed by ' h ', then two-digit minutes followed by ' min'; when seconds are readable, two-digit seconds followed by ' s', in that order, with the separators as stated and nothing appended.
9 h 44 min
